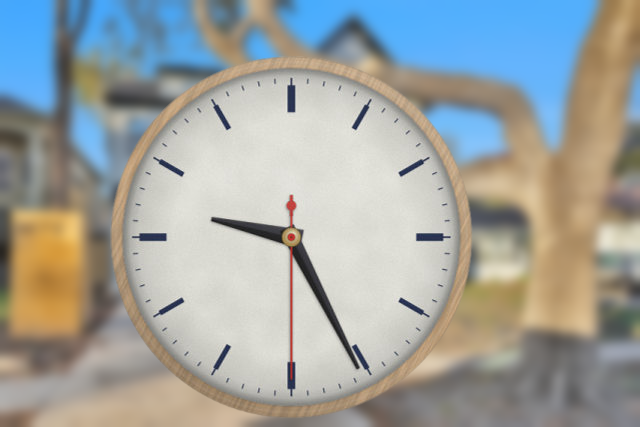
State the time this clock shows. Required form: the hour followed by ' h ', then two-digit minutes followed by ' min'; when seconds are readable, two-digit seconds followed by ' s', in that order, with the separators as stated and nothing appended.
9 h 25 min 30 s
